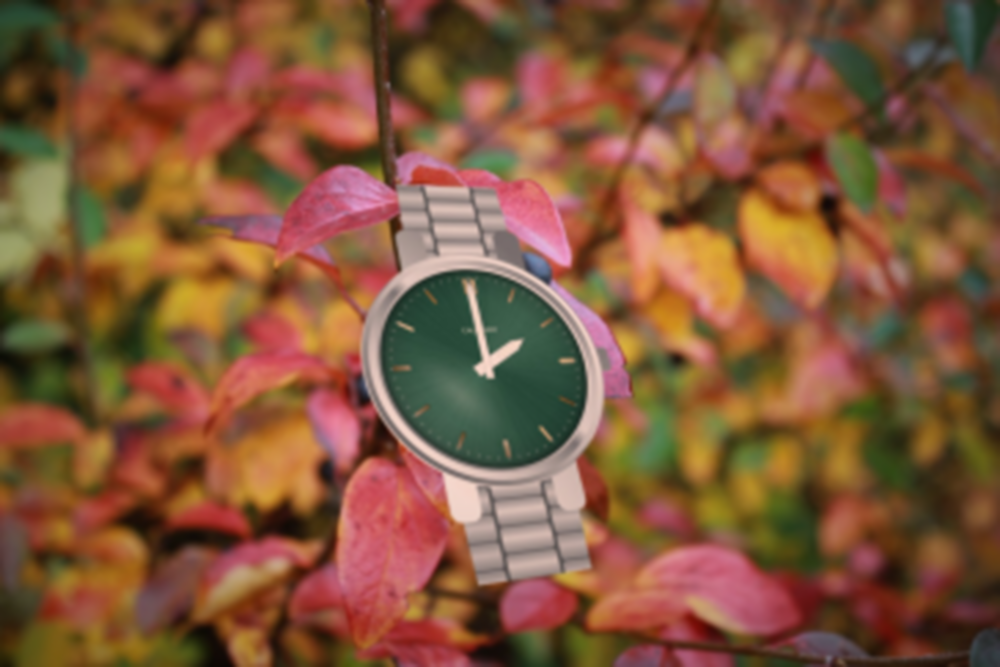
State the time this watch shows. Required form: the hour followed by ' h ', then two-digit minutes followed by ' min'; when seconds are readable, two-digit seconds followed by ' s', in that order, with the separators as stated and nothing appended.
2 h 00 min
